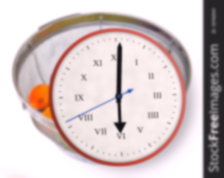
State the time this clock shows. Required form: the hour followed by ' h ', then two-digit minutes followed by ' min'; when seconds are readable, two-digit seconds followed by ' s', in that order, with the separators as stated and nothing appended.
6 h 00 min 41 s
